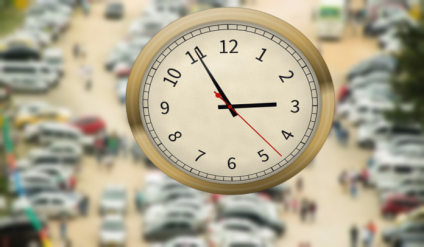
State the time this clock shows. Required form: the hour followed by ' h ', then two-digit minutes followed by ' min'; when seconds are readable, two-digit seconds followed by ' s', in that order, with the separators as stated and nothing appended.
2 h 55 min 23 s
